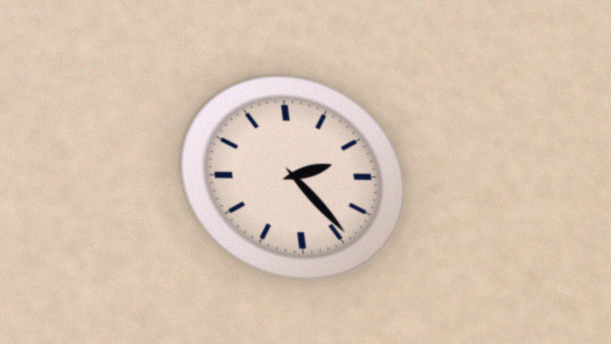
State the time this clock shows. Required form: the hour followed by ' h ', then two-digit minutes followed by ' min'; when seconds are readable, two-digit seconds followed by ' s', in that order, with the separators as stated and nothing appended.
2 h 24 min
